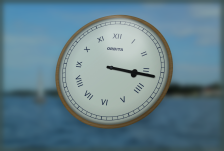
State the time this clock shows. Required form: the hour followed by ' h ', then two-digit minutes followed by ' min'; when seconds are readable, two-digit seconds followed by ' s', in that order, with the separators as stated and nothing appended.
3 h 16 min
